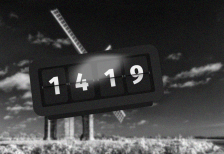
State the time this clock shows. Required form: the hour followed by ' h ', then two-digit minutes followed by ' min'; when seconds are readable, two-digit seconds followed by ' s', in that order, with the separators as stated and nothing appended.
14 h 19 min
